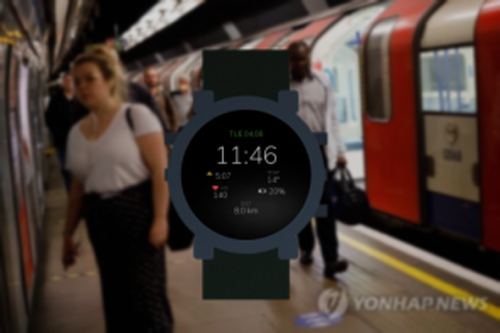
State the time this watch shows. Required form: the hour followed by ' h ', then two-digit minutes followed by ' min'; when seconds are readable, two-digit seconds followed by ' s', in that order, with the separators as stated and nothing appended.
11 h 46 min
